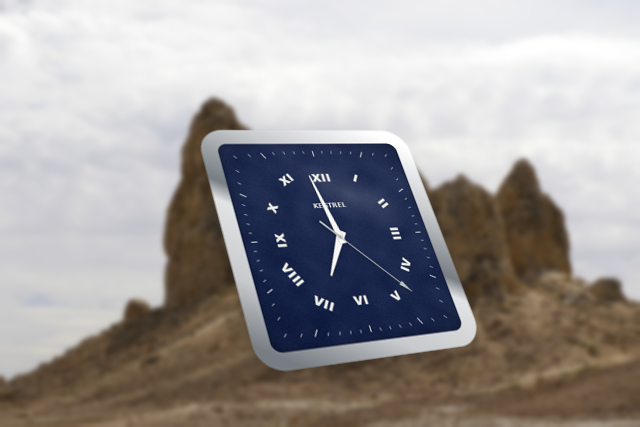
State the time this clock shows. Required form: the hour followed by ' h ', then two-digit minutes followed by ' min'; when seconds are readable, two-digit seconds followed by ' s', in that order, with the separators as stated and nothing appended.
6 h 58 min 23 s
